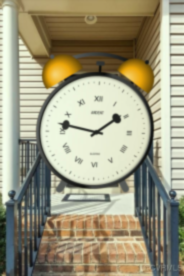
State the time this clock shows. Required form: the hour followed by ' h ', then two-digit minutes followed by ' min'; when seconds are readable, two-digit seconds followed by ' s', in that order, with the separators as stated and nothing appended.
1 h 47 min
